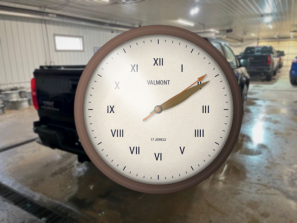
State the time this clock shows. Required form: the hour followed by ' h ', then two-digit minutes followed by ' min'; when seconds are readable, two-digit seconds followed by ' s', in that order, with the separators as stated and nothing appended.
2 h 10 min 09 s
